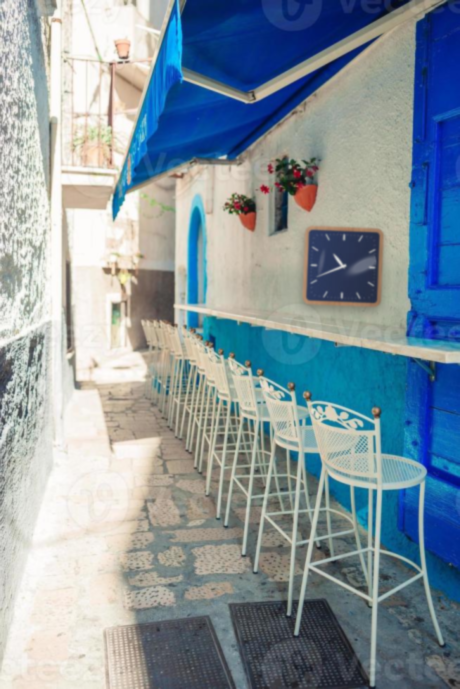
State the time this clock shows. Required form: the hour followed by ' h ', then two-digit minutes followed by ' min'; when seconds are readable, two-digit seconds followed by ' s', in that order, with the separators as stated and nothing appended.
10 h 41 min
